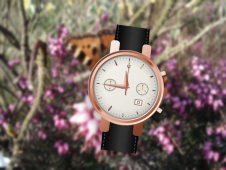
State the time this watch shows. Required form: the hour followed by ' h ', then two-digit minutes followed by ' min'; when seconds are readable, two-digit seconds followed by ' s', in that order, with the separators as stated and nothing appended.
11 h 45 min
